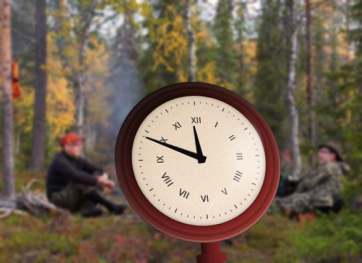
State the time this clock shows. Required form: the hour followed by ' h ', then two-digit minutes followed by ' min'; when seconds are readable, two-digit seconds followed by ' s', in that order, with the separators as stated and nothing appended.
11 h 49 min
